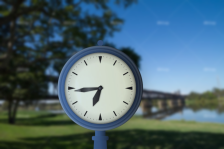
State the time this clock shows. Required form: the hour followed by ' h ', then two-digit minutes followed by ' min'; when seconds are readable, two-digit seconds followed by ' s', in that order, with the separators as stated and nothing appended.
6 h 44 min
